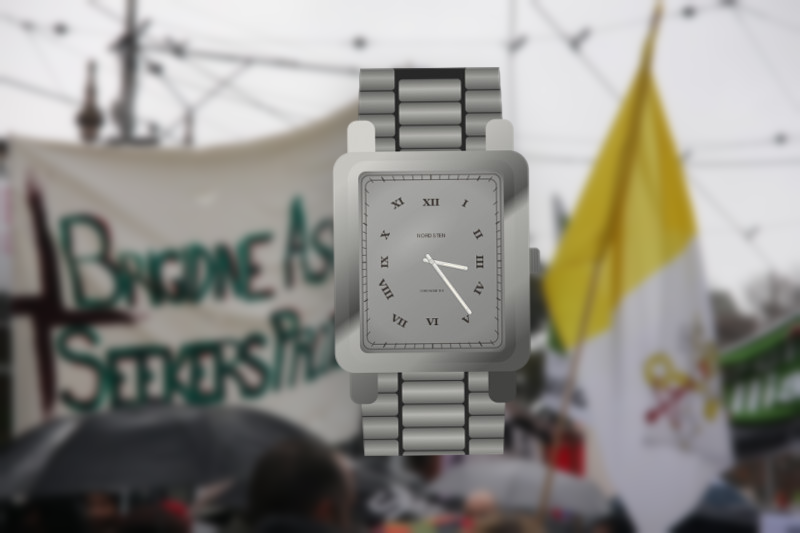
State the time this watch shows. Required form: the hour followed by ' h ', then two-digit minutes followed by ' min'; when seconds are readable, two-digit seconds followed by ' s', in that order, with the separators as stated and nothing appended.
3 h 24 min
